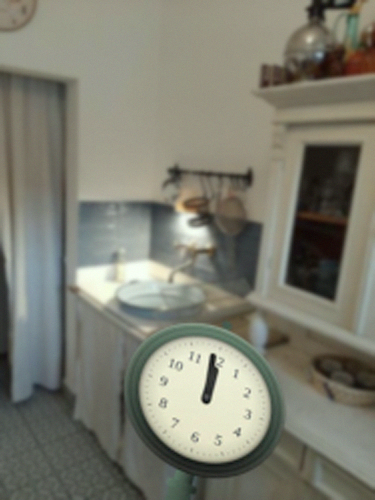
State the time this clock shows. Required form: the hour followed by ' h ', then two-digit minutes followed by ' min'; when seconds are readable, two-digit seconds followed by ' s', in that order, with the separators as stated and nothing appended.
11 h 59 min
